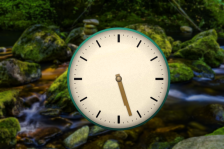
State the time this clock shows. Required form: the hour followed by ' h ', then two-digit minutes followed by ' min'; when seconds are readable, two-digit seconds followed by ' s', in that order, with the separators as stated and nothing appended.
5 h 27 min
